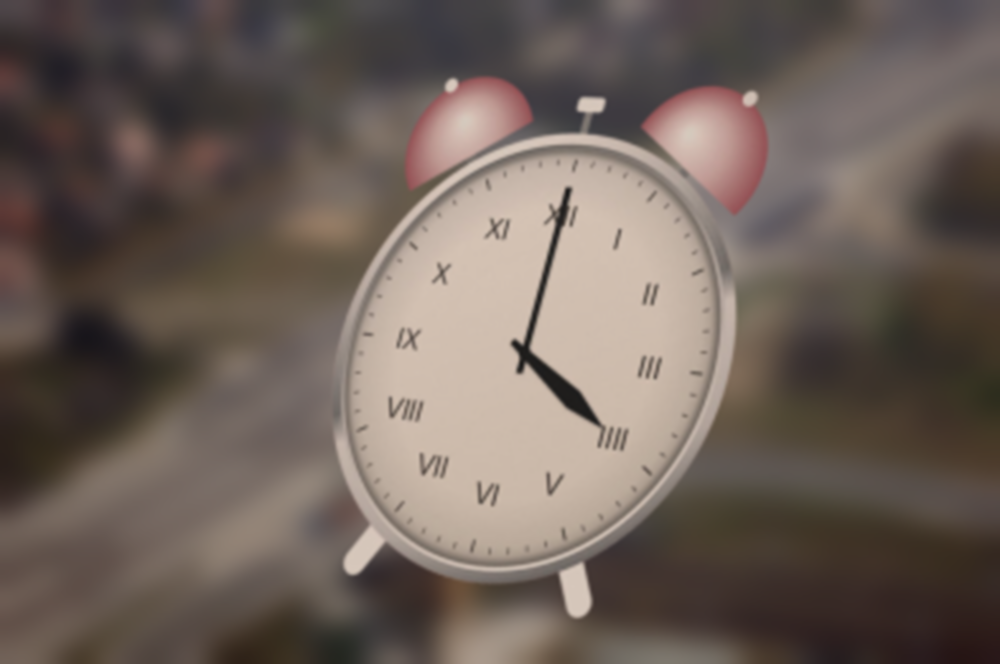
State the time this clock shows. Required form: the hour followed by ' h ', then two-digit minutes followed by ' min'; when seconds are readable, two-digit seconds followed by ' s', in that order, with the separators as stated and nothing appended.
4 h 00 min
